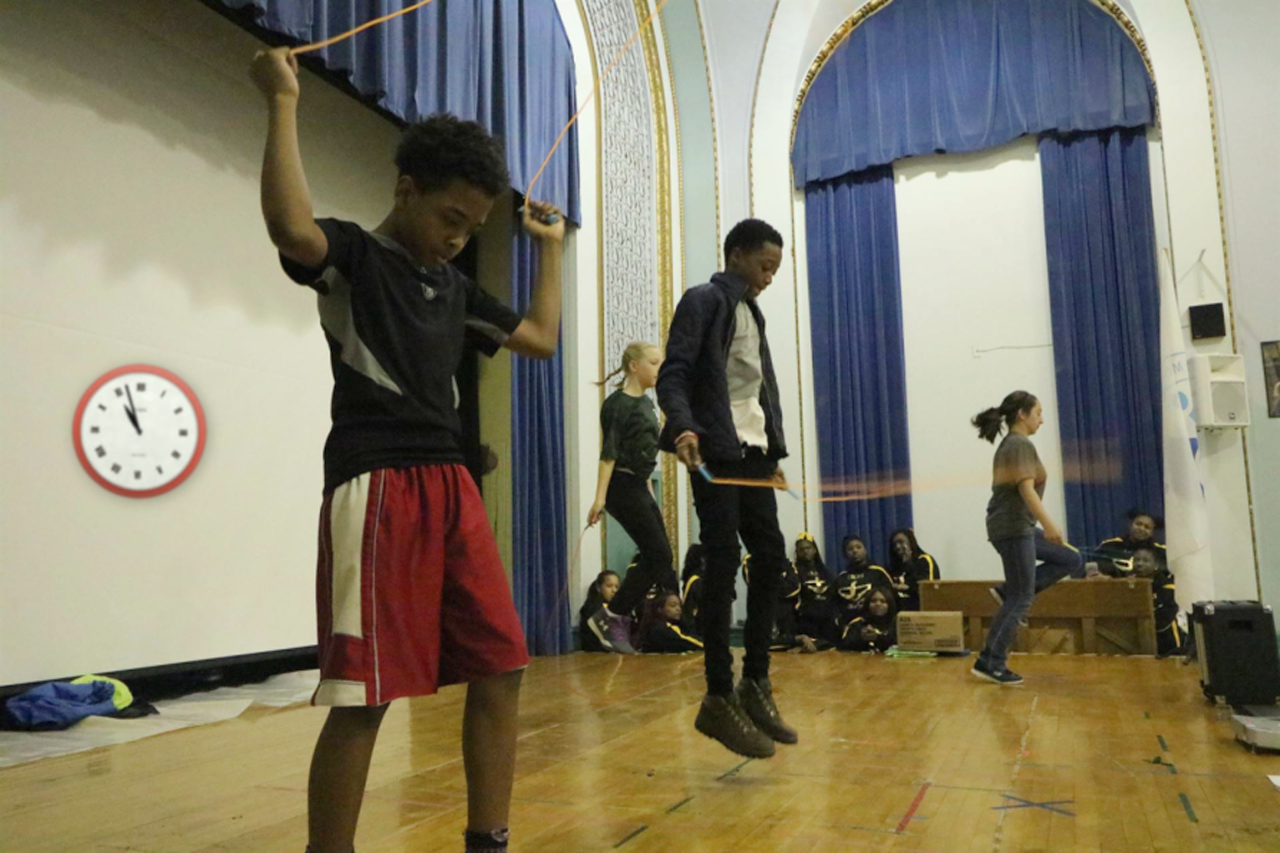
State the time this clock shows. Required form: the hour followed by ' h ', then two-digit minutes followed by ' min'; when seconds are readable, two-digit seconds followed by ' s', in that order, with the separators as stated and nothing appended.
10 h 57 min
